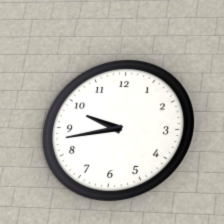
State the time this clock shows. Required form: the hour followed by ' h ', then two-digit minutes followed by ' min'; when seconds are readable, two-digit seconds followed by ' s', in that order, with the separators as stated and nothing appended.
9 h 43 min
